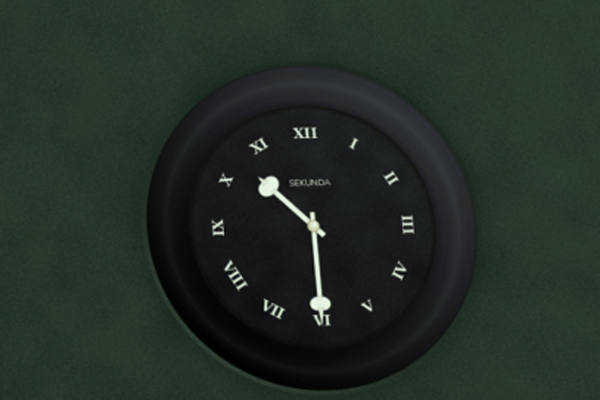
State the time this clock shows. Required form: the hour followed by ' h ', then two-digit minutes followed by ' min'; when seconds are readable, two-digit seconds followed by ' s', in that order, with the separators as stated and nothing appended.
10 h 30 min
